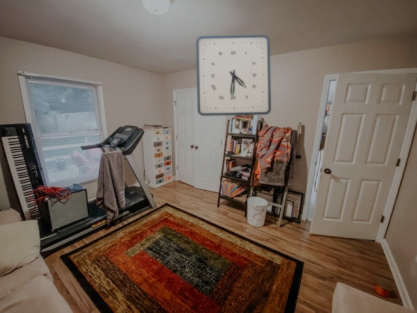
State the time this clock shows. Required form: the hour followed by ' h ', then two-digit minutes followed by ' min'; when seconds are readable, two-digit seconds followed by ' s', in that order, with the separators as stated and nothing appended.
4 h 31 min
